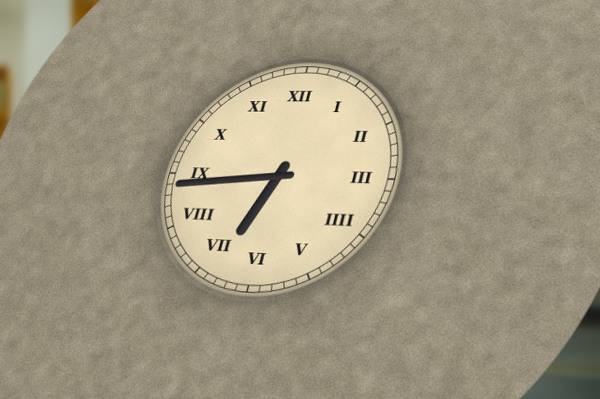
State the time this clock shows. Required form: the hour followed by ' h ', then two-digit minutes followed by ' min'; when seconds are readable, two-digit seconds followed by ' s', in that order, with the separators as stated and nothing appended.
6 h 44 min
